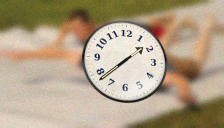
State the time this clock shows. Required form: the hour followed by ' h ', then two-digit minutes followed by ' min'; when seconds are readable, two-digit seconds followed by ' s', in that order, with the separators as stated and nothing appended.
1 h 38 min
